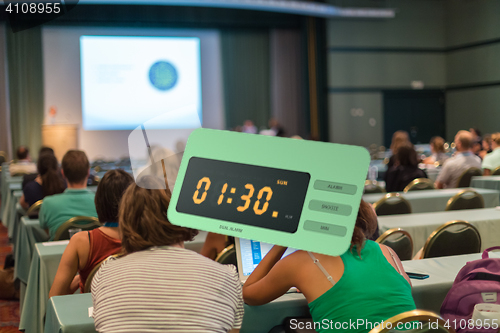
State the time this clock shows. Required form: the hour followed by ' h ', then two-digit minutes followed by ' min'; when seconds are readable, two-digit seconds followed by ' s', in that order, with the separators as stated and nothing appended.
1 h 30 min
